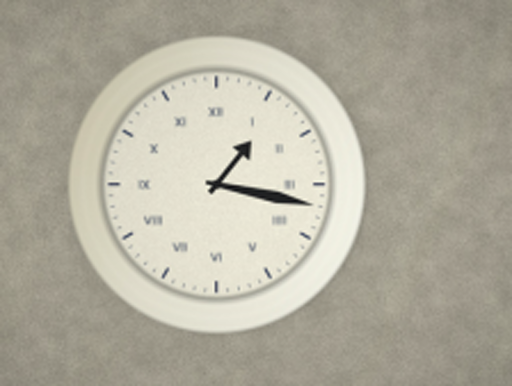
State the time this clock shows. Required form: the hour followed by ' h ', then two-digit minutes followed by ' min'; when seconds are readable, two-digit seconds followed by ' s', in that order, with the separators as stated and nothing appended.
1 h 17 min
